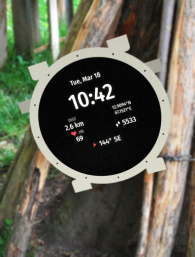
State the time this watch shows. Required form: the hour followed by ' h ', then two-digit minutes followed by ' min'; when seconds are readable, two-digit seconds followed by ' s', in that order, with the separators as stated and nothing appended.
10 h 42 min
